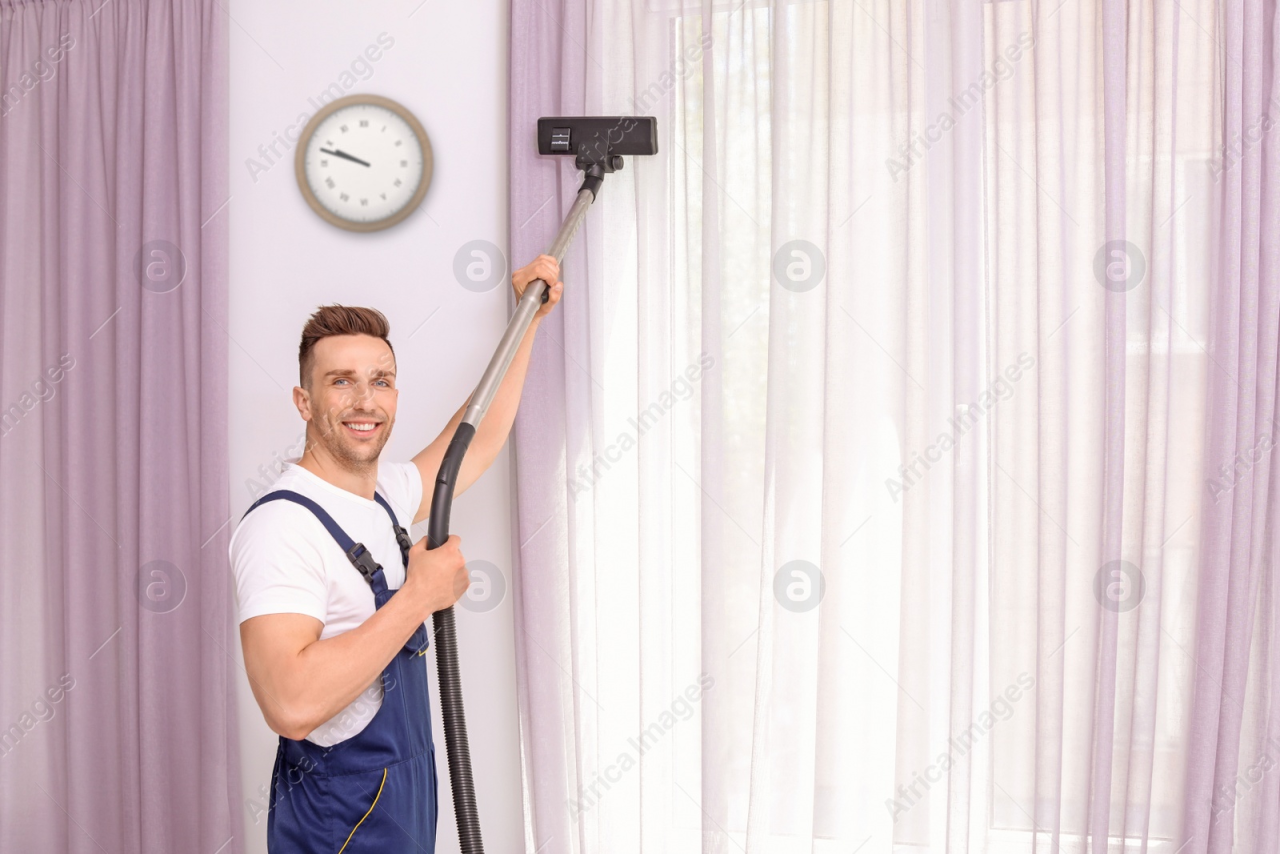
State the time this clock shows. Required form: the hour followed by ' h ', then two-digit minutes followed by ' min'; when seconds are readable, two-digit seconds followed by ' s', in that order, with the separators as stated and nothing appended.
9 h 48 min
